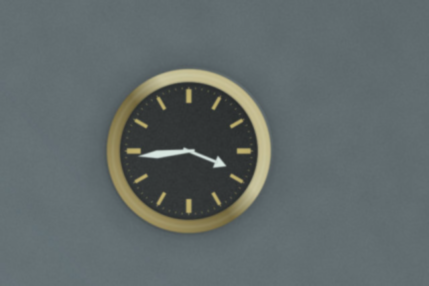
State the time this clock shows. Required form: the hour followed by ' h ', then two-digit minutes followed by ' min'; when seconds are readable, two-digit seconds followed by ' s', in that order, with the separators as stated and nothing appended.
3 h 44 min
